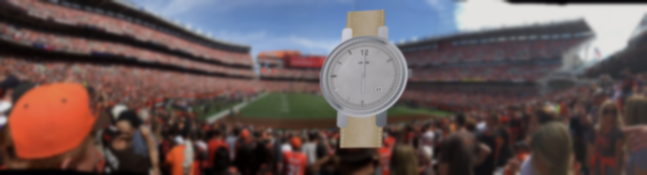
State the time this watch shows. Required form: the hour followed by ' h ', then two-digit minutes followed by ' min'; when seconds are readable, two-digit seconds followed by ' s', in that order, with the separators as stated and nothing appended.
6 h 00 min
